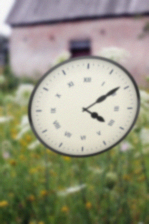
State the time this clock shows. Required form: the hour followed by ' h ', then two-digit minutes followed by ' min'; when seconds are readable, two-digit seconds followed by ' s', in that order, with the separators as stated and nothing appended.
4 h 09 min
